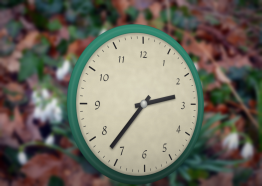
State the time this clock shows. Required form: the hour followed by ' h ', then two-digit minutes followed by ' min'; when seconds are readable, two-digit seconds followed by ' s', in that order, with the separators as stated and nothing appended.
2 h 37 min
